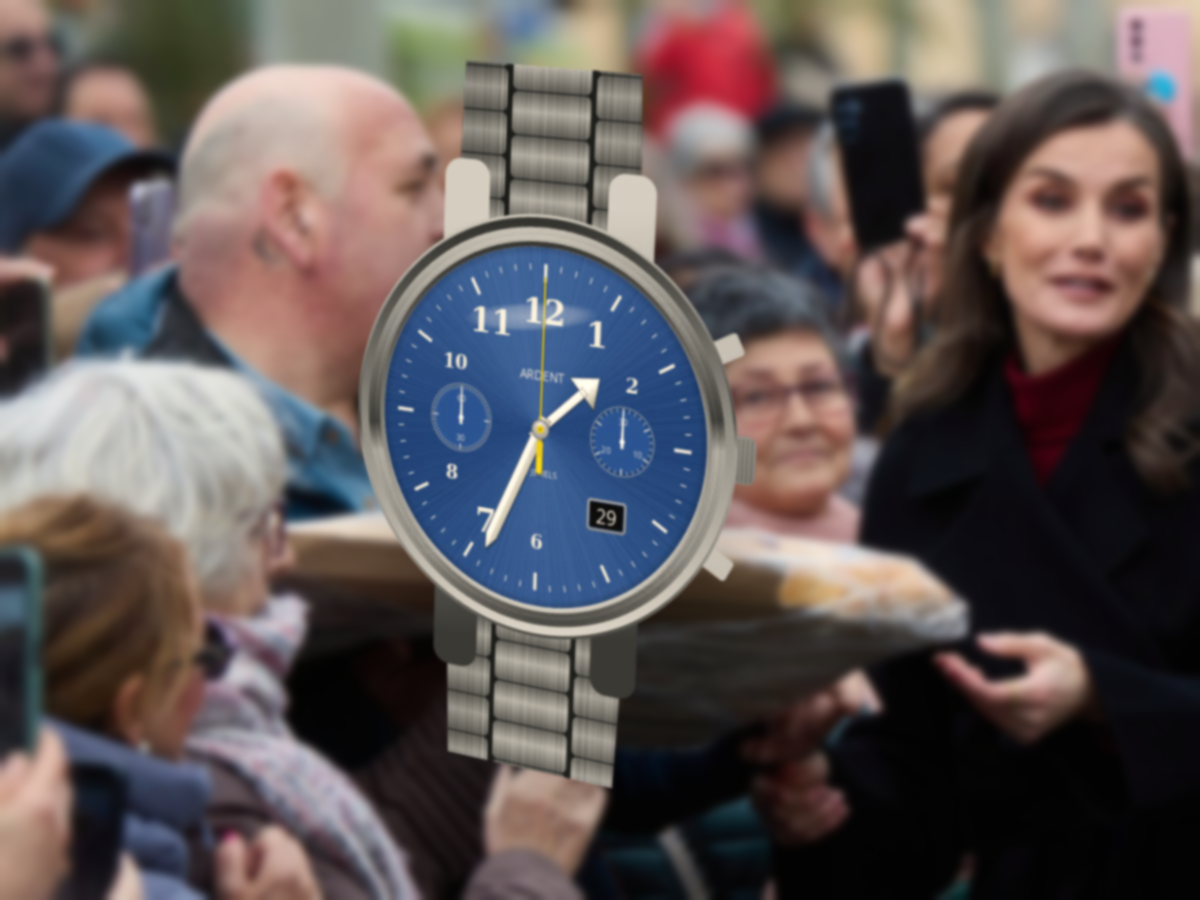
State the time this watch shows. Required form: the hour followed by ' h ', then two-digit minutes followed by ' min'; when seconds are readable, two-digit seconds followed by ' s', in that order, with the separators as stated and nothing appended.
1 h 34 min
